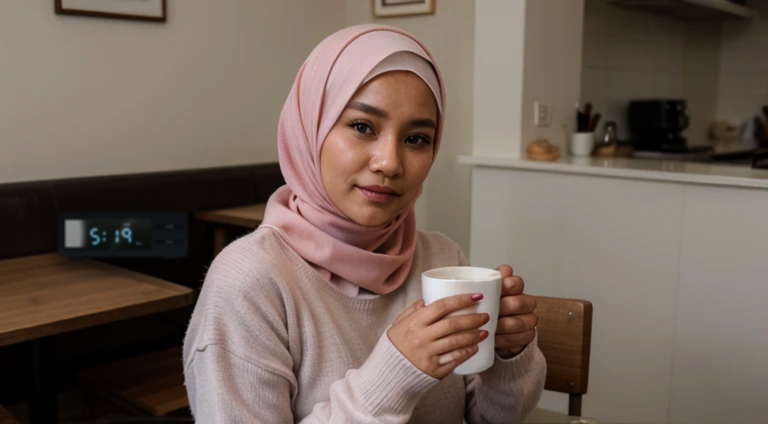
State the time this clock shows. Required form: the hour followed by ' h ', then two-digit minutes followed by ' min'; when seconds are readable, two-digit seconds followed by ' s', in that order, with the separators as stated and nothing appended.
5 h 19 min
